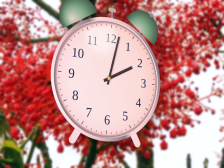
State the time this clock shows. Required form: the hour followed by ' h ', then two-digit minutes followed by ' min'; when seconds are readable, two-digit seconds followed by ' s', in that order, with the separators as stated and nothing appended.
2 h 02 min
